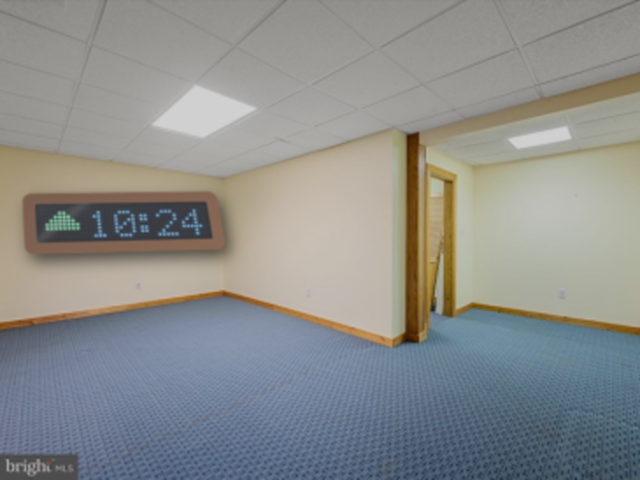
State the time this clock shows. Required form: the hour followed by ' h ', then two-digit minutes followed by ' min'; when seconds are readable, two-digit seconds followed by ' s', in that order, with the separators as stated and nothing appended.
10 h 24 min
